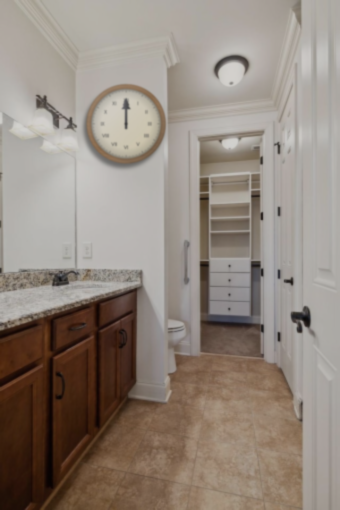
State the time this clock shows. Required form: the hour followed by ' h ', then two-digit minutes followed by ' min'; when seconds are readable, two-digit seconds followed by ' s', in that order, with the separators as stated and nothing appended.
12 h 00 min
